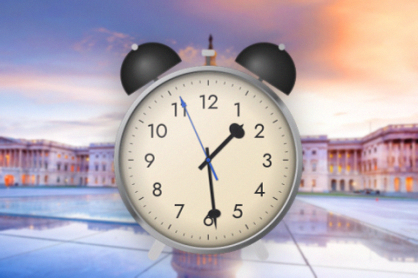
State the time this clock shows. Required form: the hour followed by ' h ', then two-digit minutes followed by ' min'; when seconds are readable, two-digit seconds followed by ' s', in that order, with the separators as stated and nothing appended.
1 h 28 min 56 s
